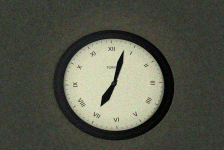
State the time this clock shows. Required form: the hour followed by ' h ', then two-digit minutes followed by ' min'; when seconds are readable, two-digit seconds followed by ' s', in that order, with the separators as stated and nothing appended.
7 h 03 min
